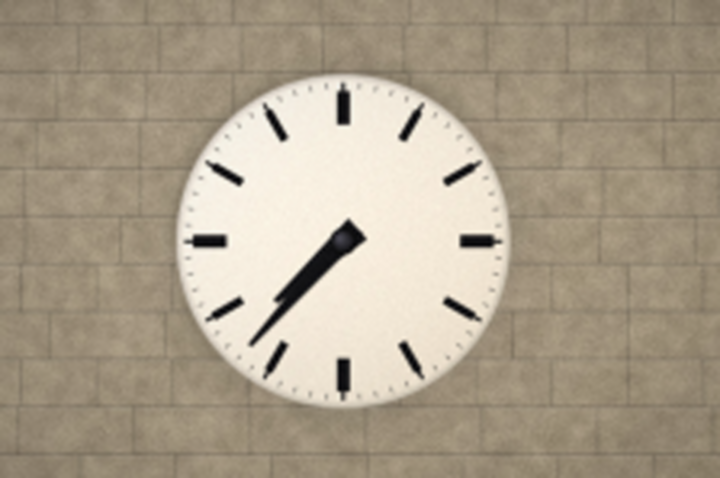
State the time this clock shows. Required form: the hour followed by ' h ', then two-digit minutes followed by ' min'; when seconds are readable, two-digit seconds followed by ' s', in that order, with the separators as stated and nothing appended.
7 h 37 min
